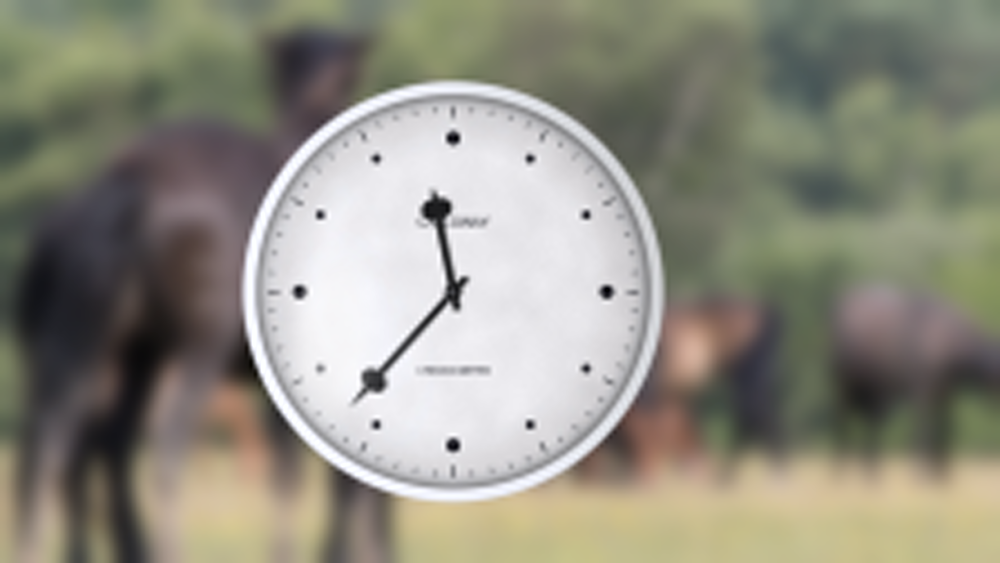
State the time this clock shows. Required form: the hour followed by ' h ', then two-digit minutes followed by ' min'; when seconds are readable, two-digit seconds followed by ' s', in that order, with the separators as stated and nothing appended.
11 h 37 min
